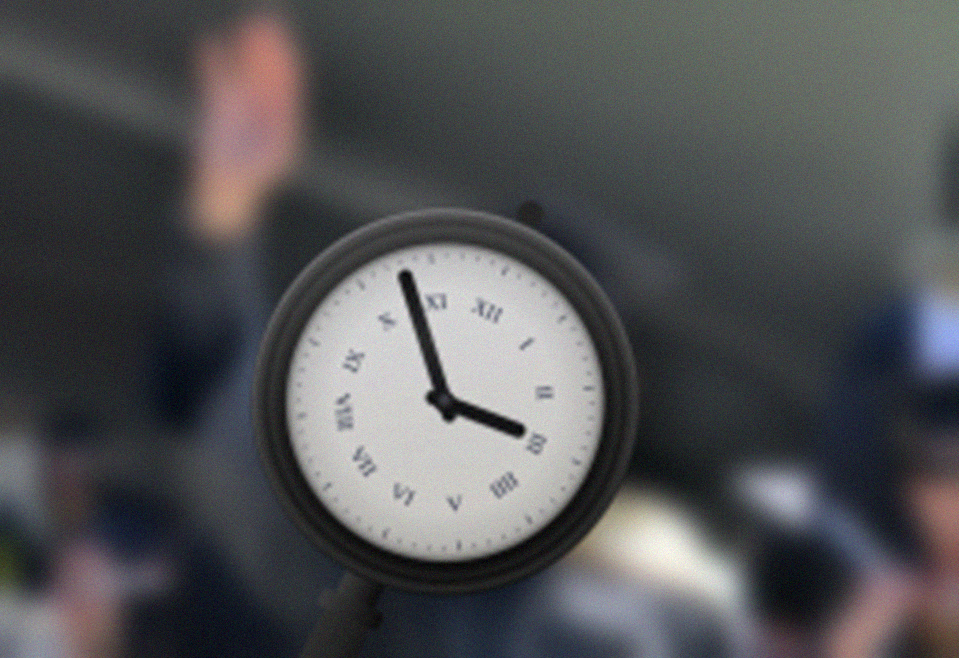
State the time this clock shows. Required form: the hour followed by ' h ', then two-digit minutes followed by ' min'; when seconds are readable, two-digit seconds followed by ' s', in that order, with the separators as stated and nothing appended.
2 h 53 min
